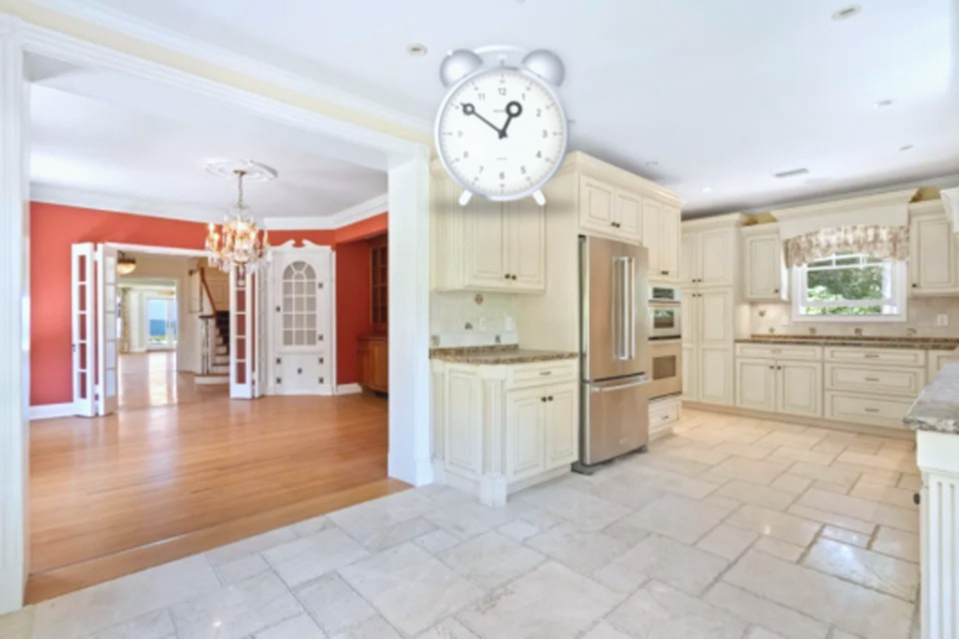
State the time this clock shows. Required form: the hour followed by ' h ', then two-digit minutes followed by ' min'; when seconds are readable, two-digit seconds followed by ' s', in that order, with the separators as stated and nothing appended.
12 h 51 min
